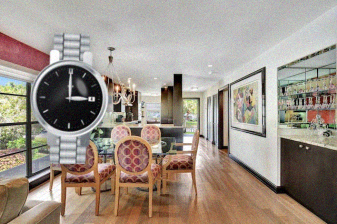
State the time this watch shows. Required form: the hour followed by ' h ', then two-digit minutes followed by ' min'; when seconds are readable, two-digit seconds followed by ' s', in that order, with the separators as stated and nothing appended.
3 h 00 min
